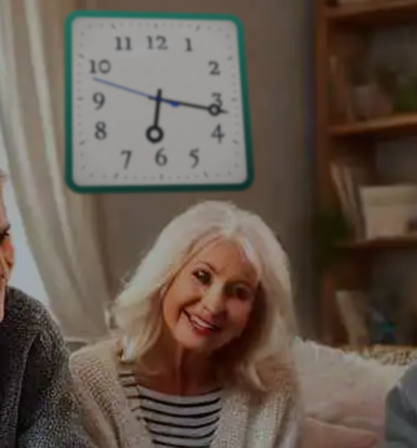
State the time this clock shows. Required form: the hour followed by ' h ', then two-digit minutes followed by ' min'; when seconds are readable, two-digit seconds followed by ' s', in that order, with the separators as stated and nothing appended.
6 h 16 min 48 s
